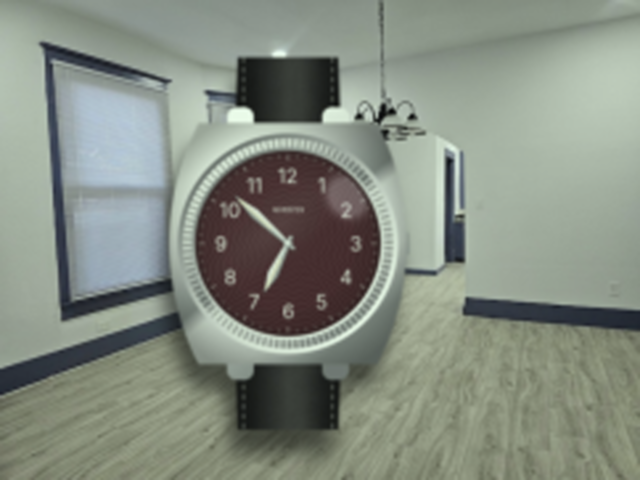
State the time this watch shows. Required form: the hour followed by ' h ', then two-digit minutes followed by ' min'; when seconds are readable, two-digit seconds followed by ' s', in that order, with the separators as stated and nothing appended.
6 h 52 min
